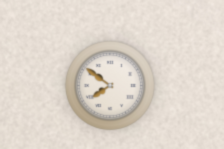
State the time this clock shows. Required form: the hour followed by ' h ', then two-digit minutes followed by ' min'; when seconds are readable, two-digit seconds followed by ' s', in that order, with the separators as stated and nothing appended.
7 h 51 min
